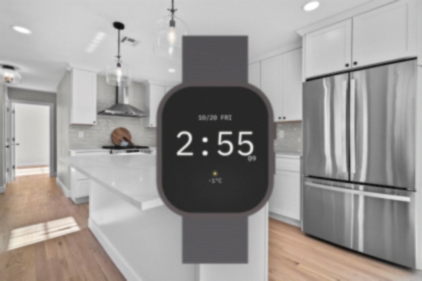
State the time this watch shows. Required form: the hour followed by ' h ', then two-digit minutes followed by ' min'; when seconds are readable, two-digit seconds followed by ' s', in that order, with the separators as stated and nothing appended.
2 h 55 min
